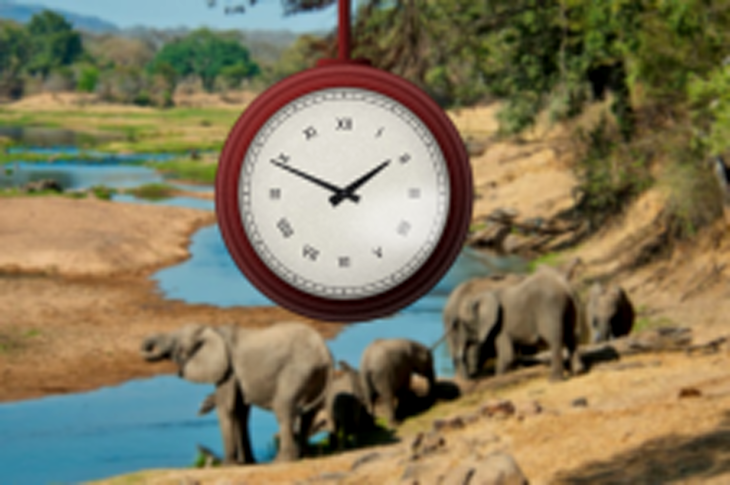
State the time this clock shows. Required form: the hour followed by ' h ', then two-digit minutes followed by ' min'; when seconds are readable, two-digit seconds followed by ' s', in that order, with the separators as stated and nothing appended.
1 h 49 min
